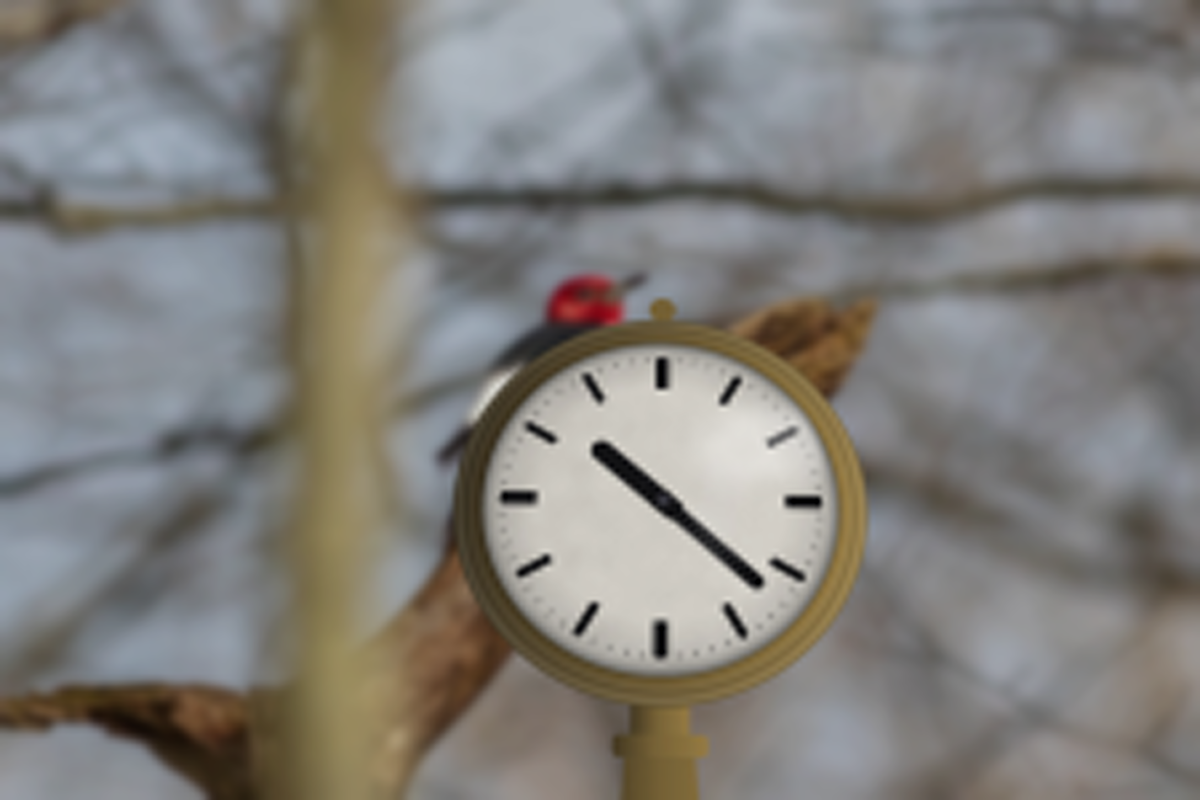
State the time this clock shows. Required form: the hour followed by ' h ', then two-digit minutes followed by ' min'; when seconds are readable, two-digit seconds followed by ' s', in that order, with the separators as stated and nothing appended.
10 h 22 min
